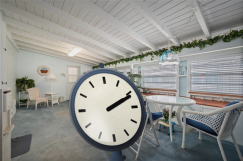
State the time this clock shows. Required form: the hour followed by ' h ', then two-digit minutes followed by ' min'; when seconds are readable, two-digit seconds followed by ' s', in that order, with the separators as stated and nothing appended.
2 h 11 min
